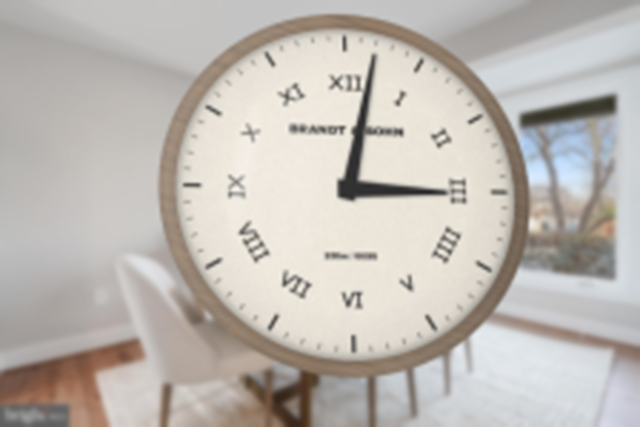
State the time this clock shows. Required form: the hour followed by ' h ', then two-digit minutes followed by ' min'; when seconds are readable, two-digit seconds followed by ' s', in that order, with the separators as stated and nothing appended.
3 h 02 min
